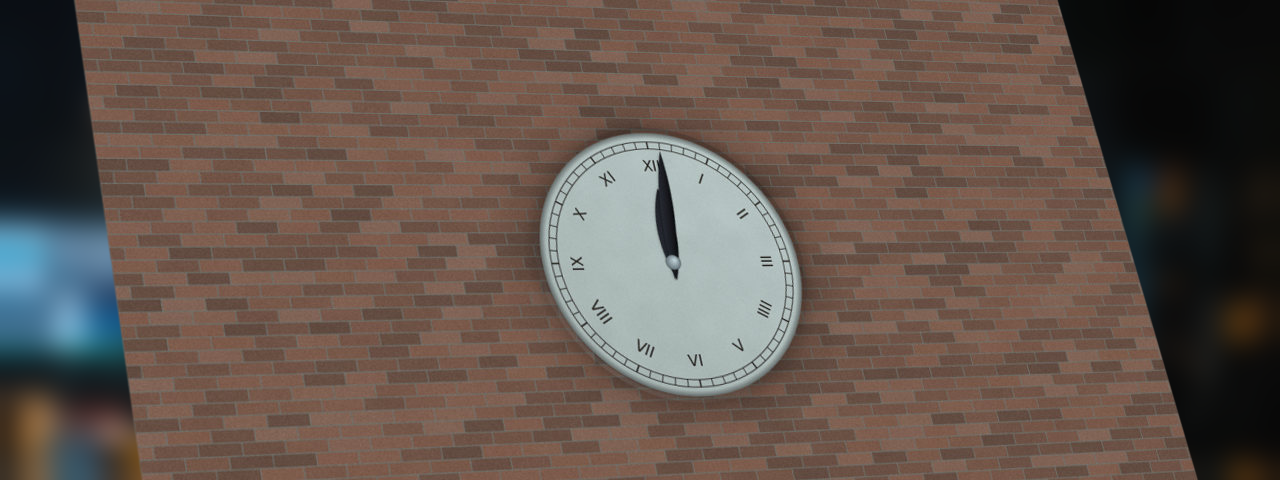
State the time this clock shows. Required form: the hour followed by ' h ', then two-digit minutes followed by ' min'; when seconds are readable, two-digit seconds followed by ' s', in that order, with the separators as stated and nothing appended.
12 h 01 min
